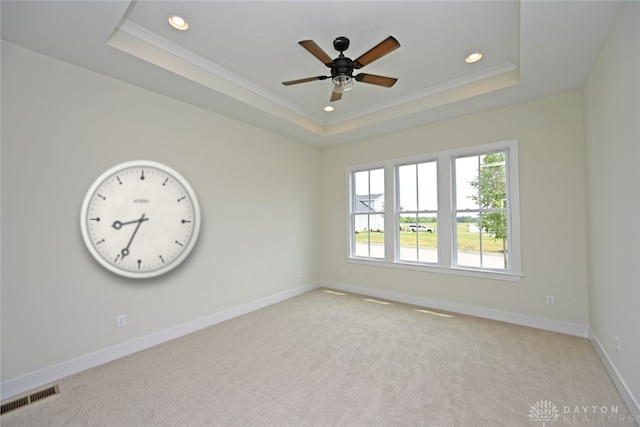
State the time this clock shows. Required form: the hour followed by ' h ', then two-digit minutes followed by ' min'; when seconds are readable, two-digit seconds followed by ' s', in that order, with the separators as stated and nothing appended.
8 h 34 min
